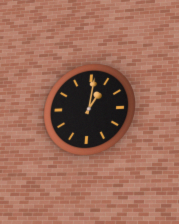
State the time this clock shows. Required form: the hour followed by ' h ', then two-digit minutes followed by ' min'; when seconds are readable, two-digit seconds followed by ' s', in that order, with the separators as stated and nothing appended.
1 h 01 min
